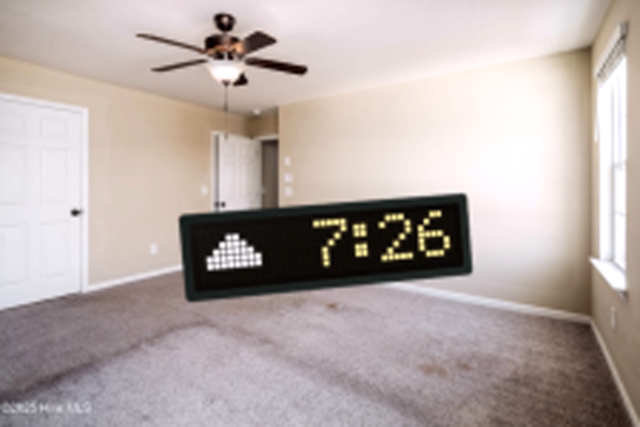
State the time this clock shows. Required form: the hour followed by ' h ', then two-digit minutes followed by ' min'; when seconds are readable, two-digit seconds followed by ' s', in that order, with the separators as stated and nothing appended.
7 h 26 min
